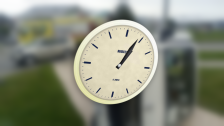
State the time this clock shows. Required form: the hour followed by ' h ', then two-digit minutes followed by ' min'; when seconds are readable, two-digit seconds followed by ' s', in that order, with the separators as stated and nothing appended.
1 h 04 min
